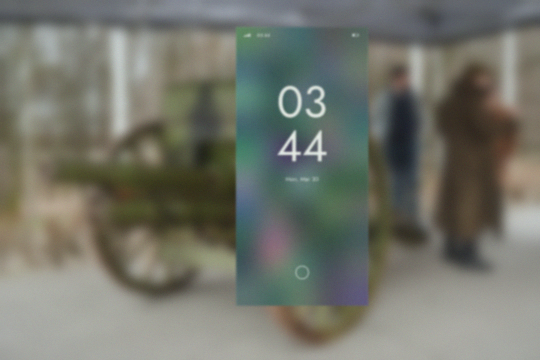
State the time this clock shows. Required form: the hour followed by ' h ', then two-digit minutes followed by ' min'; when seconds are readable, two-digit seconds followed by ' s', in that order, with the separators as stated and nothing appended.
3 h 44 min
